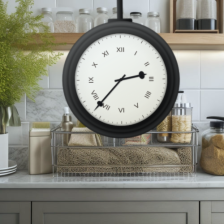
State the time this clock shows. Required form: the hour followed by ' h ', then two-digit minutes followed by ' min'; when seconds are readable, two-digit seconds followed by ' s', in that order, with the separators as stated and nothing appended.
2 h 37 min
